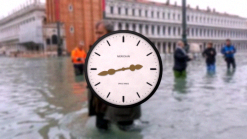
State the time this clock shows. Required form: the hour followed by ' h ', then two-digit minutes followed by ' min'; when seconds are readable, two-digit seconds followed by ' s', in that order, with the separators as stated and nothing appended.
2 h 43 min
